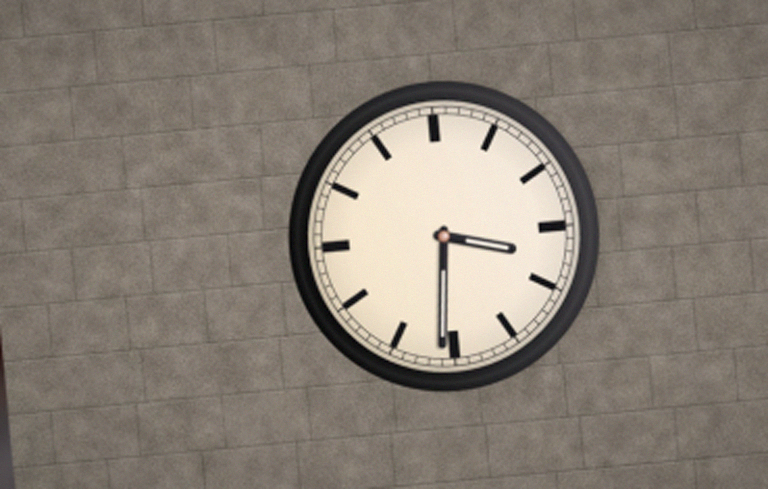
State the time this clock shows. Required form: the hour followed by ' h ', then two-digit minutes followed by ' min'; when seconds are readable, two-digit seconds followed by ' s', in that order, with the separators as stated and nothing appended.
3 h 31 min
